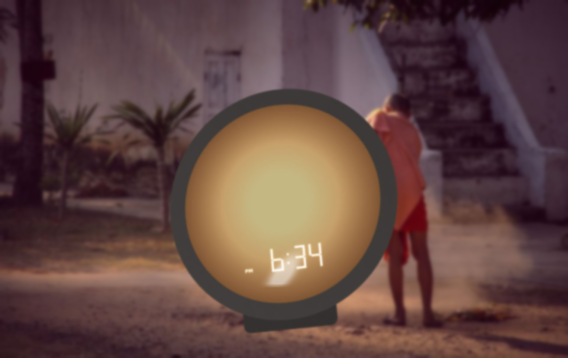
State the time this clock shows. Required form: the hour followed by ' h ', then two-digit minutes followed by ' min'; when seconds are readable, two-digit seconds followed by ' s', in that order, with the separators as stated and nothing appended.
6 h 34 min
